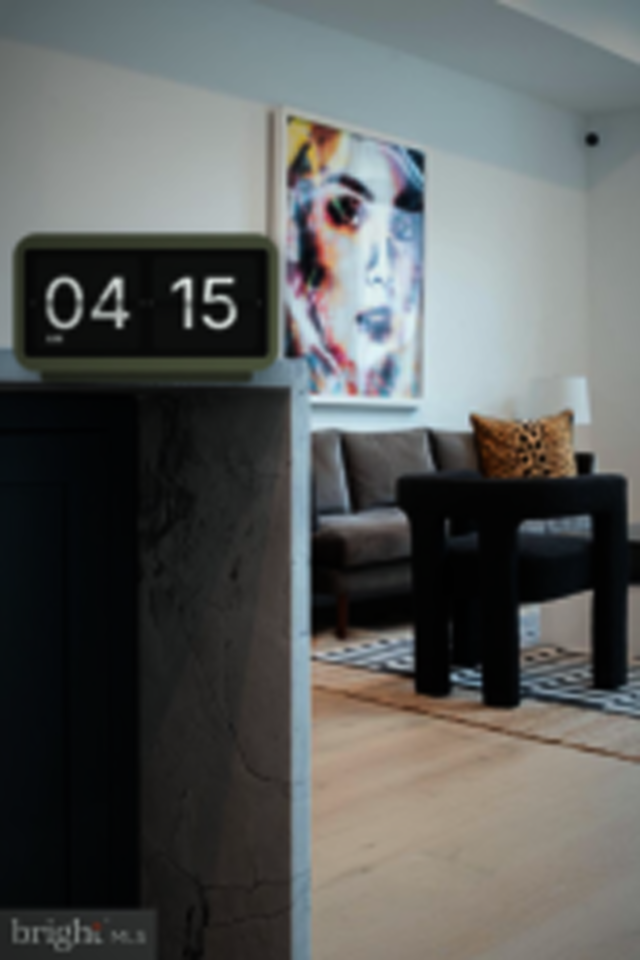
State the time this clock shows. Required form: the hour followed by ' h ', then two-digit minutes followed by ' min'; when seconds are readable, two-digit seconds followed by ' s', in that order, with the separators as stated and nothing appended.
4 h 15 min
